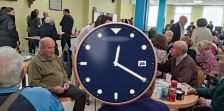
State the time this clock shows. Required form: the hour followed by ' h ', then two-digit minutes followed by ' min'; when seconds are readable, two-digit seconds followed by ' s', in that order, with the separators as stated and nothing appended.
12 h 20 min
